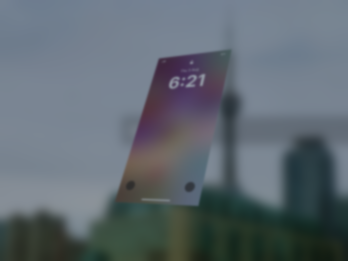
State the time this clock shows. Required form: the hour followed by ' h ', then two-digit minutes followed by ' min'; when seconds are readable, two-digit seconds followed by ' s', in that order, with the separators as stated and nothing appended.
6 h 21 min
